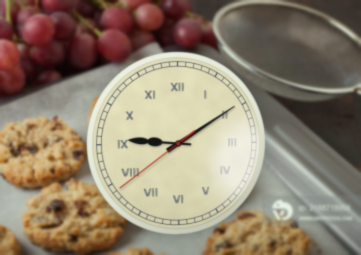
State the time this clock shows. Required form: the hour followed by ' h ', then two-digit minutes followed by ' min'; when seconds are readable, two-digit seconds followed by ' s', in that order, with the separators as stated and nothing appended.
9 h 09 min 39 s
